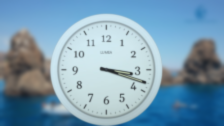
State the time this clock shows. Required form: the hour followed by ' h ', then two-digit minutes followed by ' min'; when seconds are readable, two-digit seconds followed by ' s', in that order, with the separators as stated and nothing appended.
3 h 18 min
